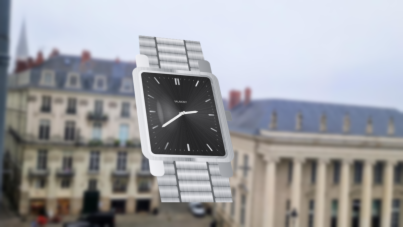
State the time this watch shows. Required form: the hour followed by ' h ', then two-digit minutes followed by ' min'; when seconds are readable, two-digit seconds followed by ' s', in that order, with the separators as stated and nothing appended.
2 h 39 min
